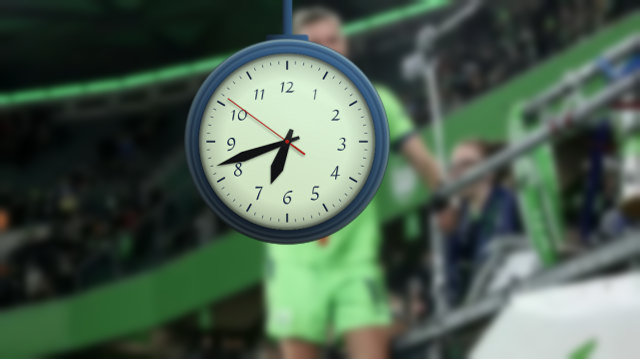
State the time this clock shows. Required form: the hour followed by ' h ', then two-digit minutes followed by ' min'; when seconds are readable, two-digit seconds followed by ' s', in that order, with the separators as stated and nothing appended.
6 h 41 min 51 s
